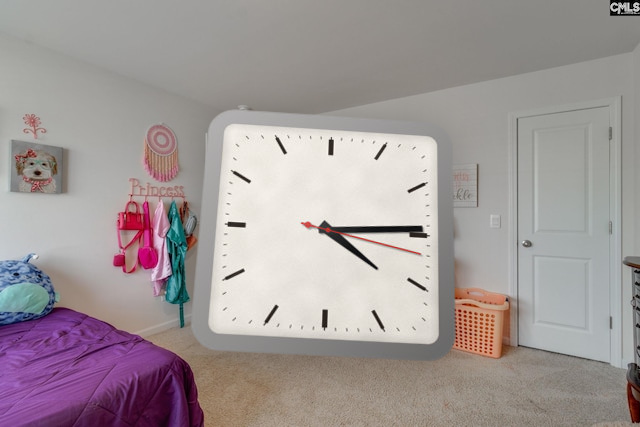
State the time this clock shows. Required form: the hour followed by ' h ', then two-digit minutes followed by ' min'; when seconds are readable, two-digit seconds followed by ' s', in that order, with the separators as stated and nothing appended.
4 h 14 min 17 s
